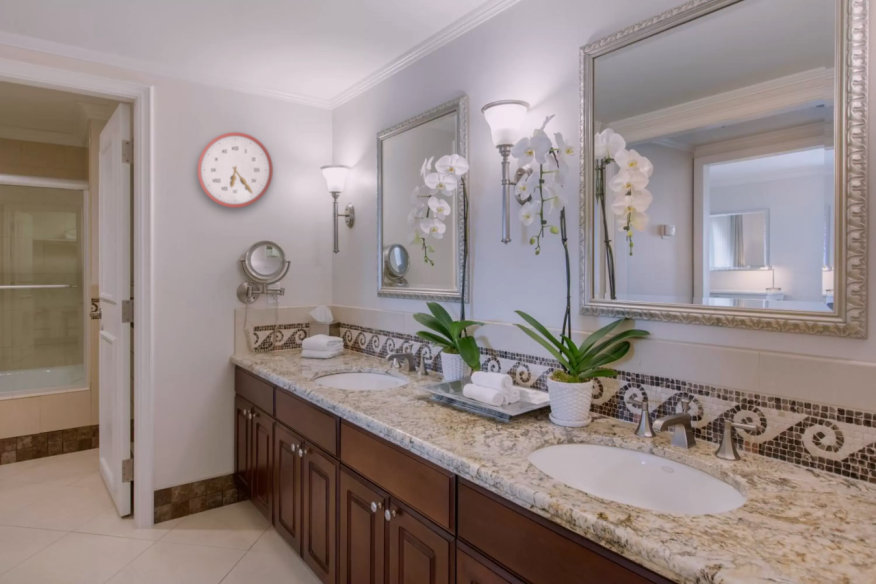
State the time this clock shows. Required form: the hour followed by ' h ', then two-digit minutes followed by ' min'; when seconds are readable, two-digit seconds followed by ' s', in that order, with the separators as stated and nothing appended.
6 h 24 min
